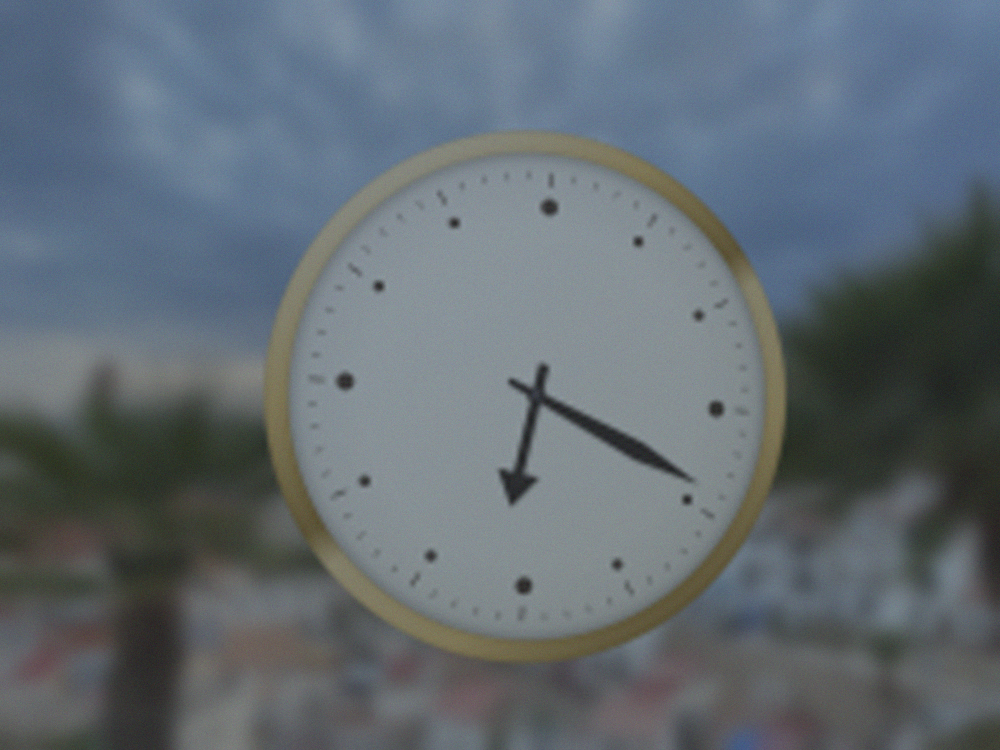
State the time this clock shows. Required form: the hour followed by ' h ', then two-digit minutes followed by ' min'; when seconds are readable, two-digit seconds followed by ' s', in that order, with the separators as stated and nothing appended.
6 h 19 min
